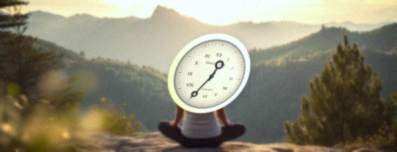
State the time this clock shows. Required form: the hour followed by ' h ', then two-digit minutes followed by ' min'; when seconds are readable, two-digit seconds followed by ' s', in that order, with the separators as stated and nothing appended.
12 h 35 min
